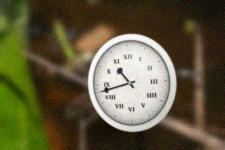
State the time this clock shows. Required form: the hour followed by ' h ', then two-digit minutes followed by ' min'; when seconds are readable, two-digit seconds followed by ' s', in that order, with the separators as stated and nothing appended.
10 h 43 min
